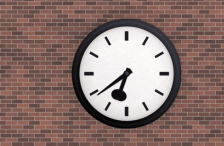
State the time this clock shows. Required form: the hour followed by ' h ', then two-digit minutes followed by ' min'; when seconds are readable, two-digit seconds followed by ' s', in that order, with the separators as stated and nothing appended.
6 h 39 min
